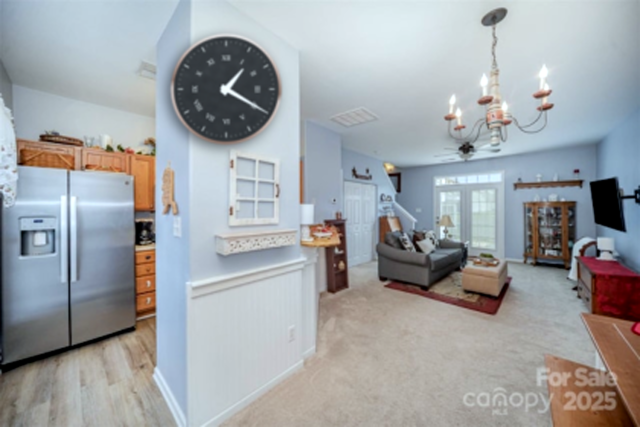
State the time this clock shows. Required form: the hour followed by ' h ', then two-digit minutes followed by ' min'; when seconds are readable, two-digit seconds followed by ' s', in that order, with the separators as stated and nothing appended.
1 h 20 min
